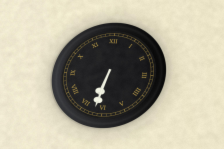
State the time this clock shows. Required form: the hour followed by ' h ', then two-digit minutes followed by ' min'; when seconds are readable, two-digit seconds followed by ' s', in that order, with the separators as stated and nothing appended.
6 h 32 min
